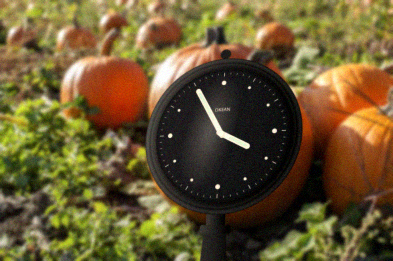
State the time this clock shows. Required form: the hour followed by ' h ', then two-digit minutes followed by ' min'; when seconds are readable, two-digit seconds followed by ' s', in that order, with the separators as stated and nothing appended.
3 h 55 min
